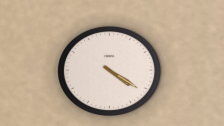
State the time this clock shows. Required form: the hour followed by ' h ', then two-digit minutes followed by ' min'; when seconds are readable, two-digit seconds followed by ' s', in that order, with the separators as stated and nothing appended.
4 h 21 min
